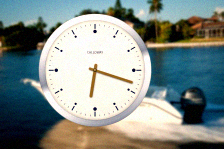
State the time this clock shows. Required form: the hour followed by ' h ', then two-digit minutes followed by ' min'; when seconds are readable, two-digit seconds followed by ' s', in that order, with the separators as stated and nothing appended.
6 h 18 min
